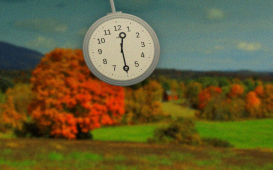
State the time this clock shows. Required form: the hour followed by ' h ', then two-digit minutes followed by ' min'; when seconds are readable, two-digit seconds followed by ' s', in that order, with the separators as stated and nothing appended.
12 h 30 min
